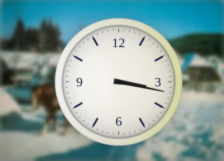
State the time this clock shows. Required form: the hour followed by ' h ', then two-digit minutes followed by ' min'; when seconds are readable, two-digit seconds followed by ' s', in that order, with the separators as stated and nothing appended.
3 h 17 min
